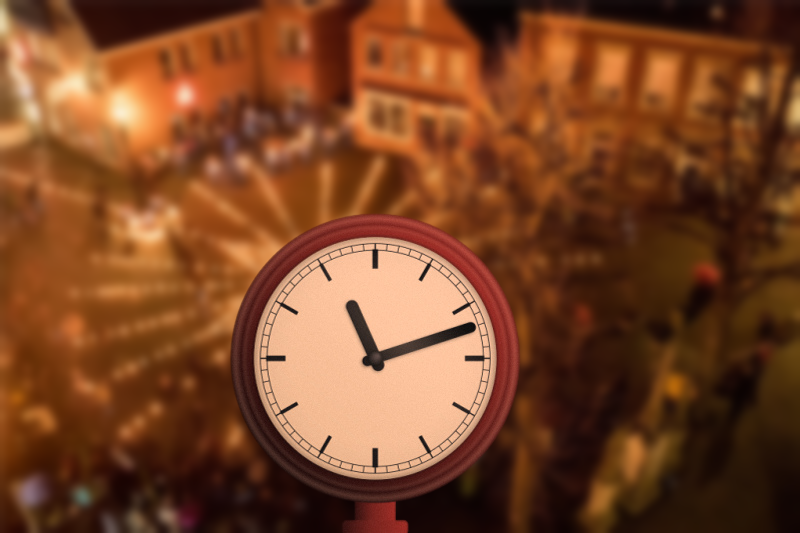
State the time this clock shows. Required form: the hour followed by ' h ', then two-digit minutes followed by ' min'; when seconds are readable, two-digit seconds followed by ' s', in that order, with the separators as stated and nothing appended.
11 h 12 min
